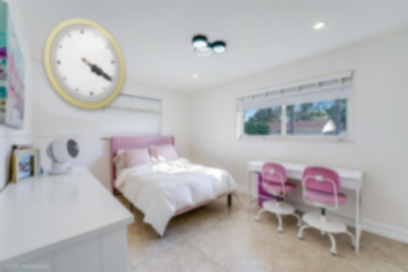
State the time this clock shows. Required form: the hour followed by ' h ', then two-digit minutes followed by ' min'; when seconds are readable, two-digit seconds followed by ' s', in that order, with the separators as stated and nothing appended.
4 h 21 min
